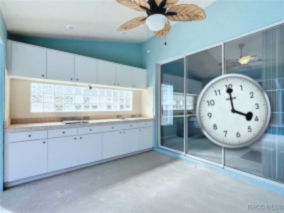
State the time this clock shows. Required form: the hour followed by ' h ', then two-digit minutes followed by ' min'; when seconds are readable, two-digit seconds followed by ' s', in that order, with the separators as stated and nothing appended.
4 h 00 min
